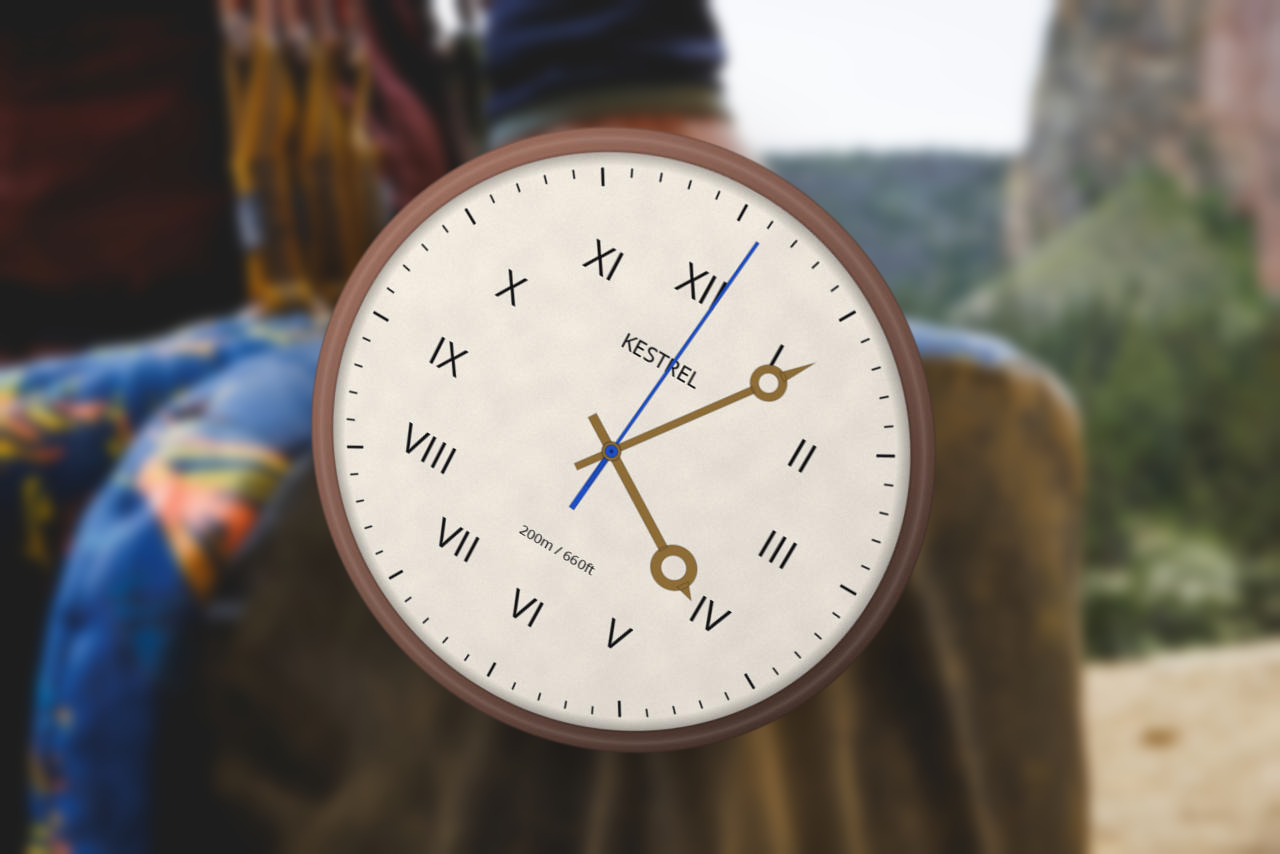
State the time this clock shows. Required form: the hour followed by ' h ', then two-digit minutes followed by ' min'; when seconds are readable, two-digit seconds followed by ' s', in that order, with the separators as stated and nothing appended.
4 h 06 min 01 s
